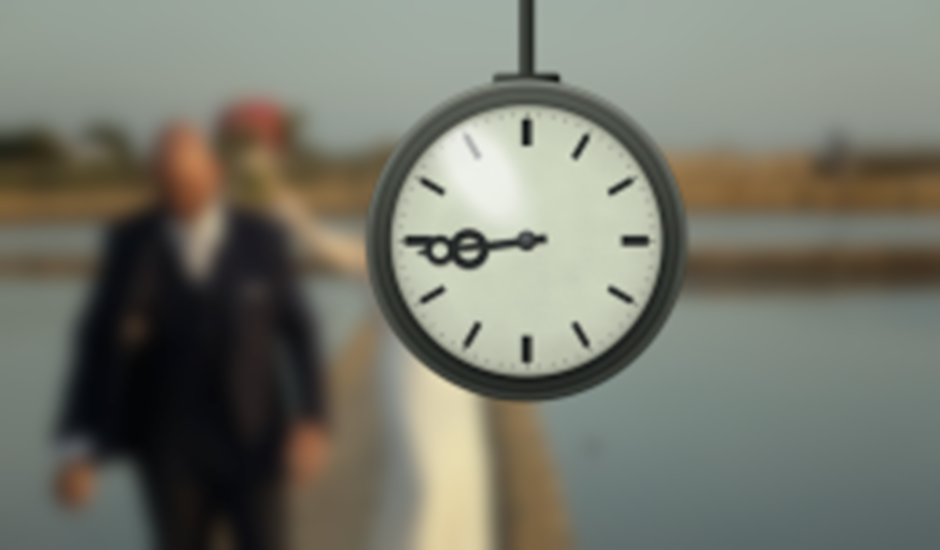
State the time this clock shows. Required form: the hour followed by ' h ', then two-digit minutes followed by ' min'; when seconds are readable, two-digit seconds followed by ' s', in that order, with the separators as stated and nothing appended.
8 h 44 min
